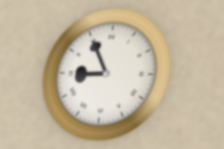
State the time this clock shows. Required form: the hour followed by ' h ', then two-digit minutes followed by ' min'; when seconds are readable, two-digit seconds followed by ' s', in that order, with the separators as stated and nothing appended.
8 h 55 min
